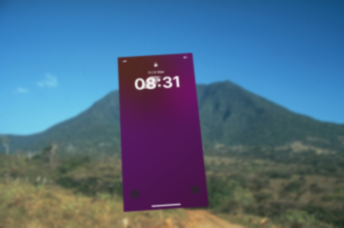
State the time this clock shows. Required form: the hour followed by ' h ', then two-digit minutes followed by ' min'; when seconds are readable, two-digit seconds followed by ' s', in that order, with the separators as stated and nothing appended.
8 h 31 min
